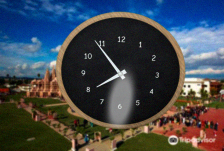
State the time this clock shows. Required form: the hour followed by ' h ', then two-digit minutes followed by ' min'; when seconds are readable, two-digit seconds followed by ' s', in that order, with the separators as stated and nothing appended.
7 h 54 min
